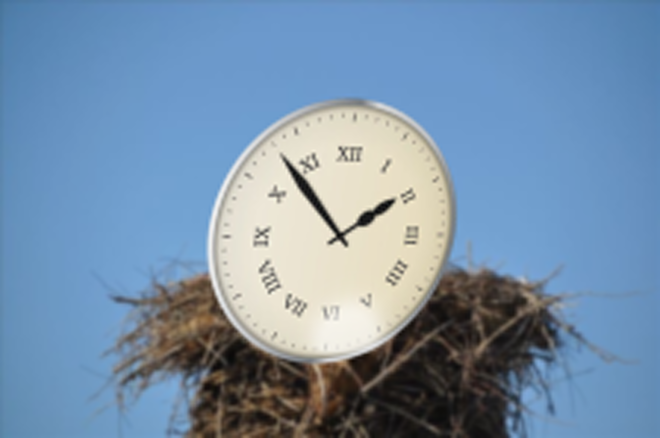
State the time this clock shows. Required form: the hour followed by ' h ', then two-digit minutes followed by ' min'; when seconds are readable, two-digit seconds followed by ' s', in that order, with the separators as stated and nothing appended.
1 h 53 min
